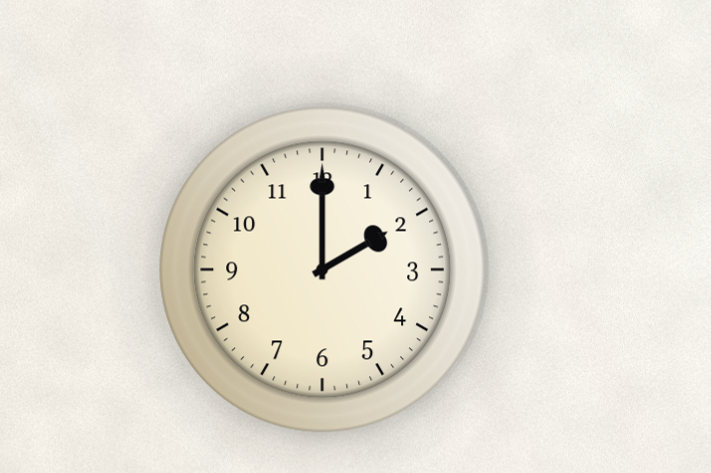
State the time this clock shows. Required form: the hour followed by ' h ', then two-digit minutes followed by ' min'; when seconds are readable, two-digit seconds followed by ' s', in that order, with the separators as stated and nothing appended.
2 h 00 min
